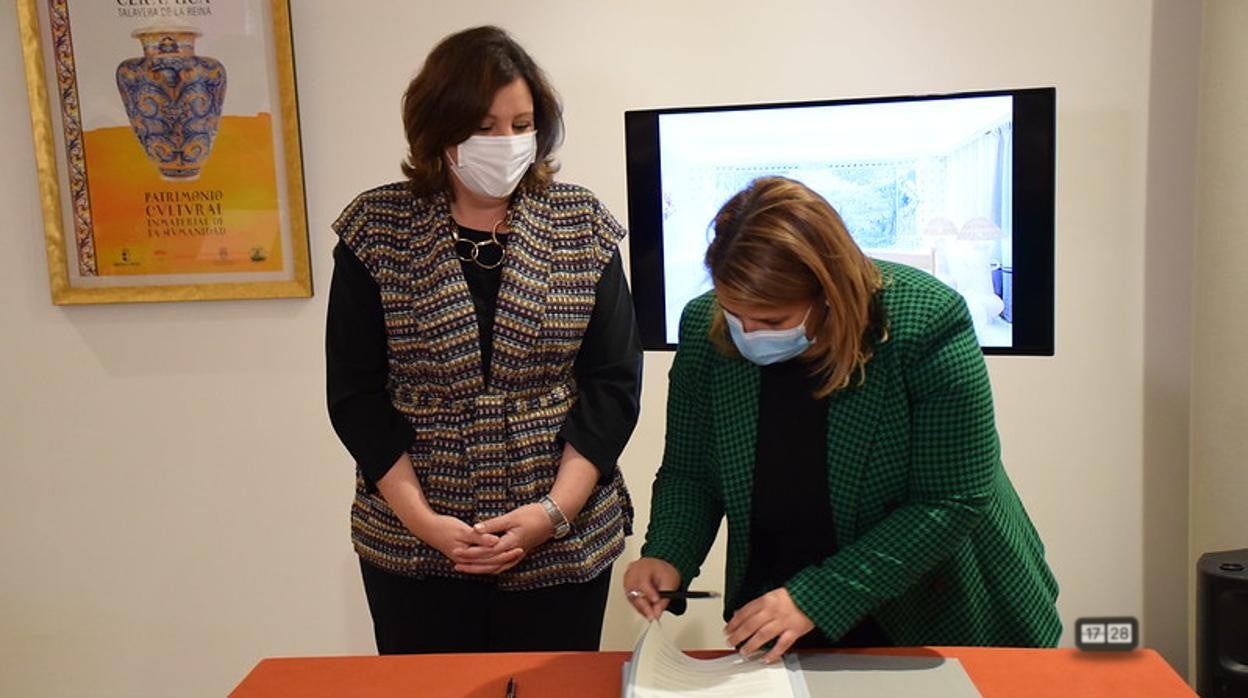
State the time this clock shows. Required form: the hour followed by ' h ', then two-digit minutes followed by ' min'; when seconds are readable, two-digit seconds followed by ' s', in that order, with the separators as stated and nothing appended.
17 h 28 min
